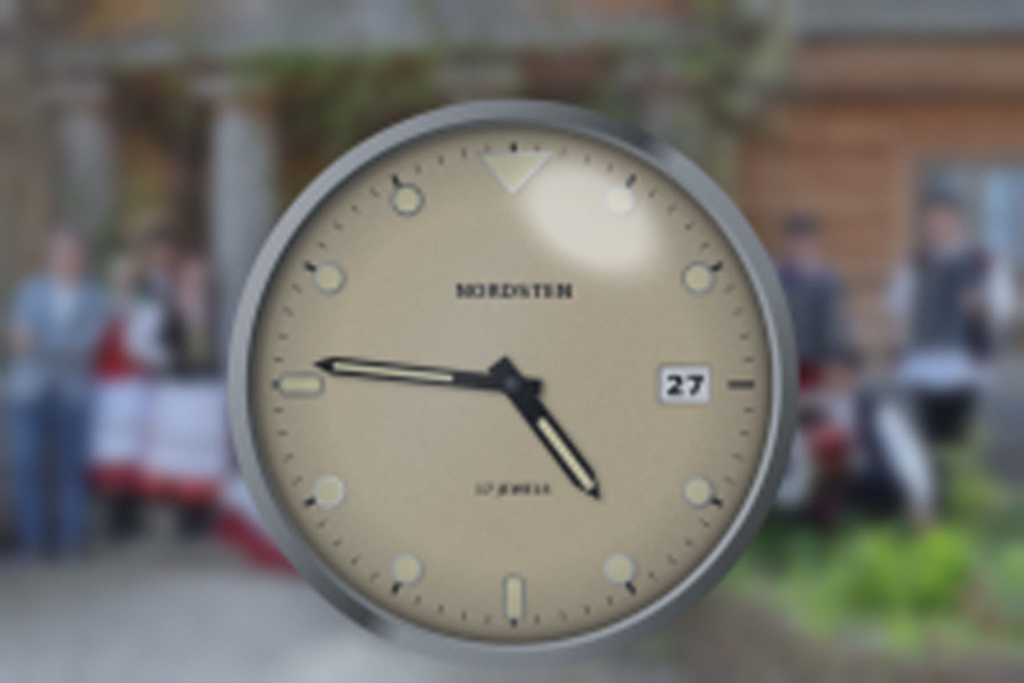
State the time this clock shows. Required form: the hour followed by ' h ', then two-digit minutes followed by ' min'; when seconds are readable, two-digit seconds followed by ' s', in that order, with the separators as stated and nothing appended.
4 h 46 min
